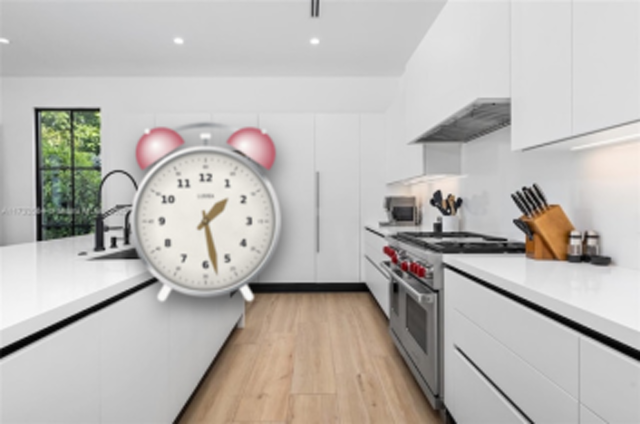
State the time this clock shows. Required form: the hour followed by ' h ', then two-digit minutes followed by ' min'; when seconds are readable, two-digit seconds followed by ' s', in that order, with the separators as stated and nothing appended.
1 h 28 min
